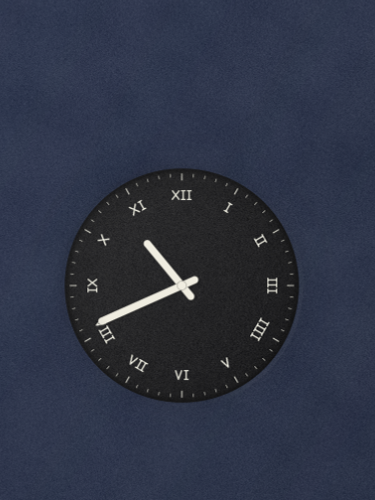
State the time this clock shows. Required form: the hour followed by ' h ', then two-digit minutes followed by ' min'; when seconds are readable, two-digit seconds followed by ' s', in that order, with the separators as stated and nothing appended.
10 h 41 min
